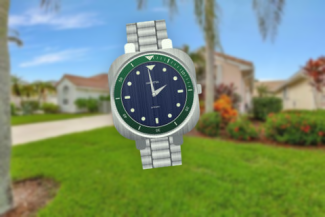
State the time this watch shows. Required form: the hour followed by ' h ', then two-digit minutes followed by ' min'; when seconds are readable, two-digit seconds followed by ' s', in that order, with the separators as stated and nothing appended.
1 h 59 min
